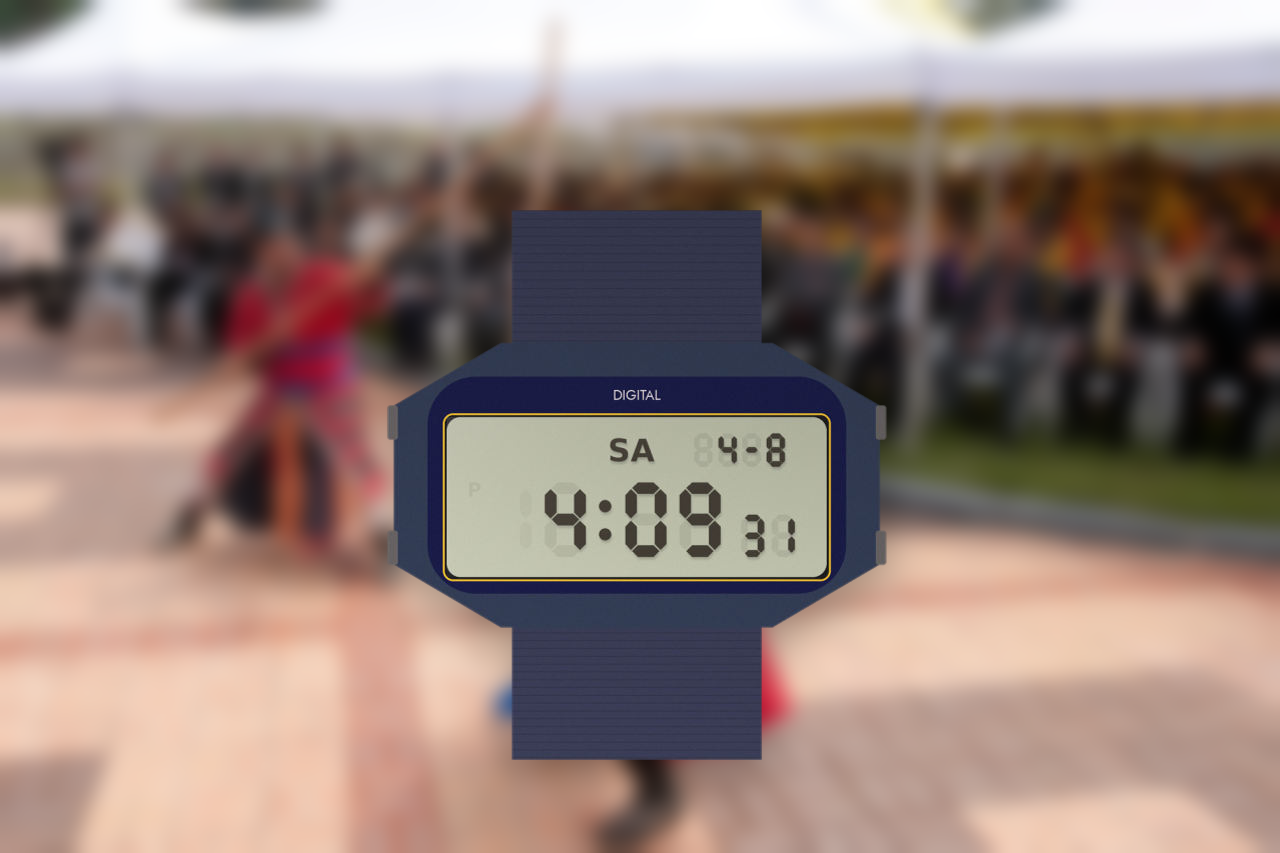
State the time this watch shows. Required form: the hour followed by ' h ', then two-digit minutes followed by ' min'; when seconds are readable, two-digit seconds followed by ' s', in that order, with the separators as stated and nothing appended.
4 h 09 min 31 s
